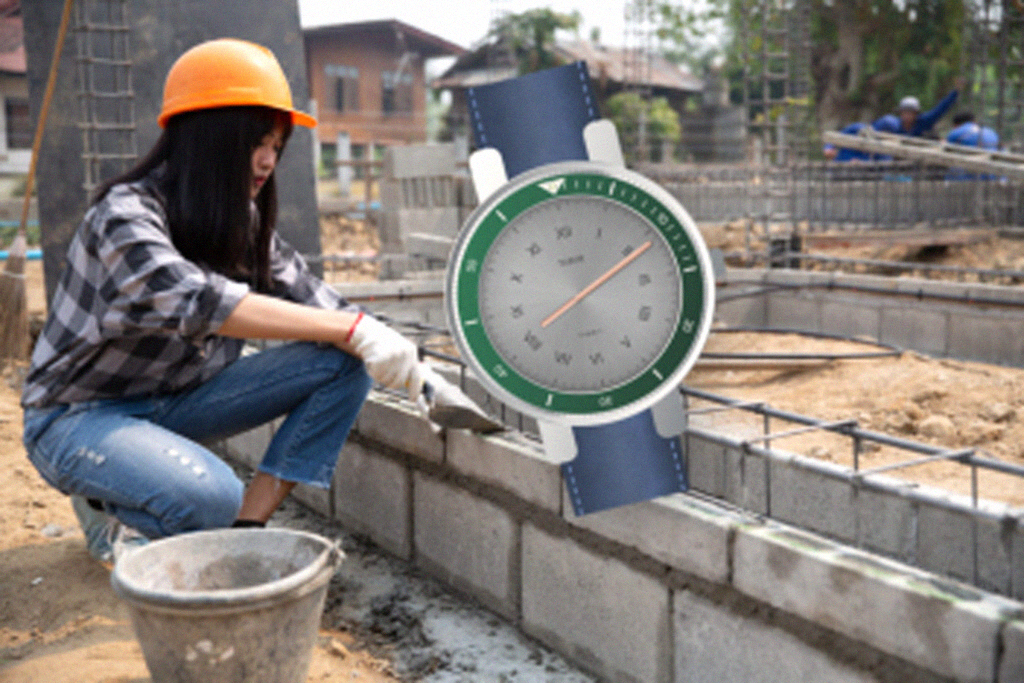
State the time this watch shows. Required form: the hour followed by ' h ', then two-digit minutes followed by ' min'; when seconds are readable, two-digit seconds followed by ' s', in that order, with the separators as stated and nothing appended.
8 h 11 min
